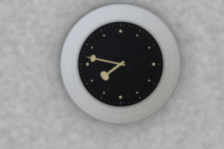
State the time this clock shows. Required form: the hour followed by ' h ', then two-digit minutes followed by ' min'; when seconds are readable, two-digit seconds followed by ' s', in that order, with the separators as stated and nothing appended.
7 h 47 min
